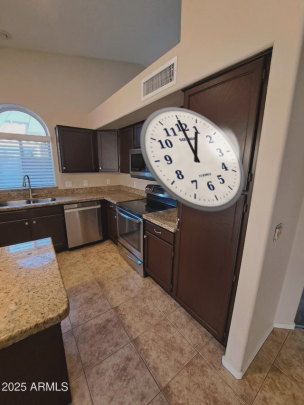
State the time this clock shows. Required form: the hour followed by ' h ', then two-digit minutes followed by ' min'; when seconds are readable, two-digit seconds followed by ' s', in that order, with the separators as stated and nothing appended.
1 h 00 min
